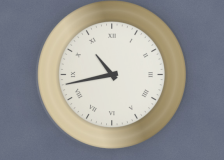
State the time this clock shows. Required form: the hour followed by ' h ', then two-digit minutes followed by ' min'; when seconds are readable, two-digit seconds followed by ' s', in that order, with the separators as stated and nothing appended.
10 h 43 min
